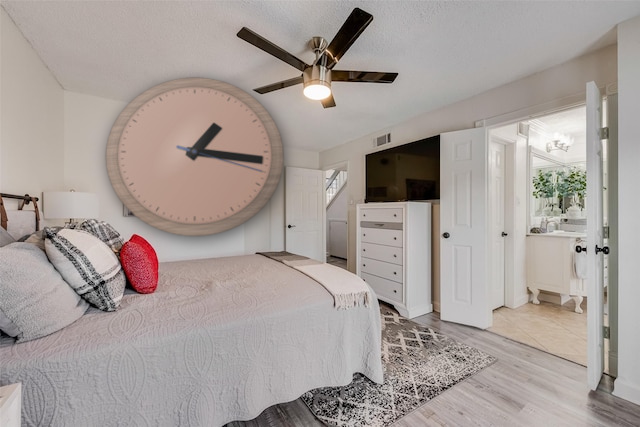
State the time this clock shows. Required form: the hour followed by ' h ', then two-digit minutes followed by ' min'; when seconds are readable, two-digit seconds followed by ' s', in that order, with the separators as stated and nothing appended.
1 h 16 min 18 s
